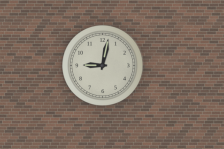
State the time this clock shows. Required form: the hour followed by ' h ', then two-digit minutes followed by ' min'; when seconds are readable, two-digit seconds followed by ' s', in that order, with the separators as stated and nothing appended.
9 h 02 min
